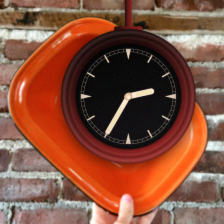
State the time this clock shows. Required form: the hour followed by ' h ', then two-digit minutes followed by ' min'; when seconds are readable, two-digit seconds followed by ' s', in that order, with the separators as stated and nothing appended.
2 h 35 min
